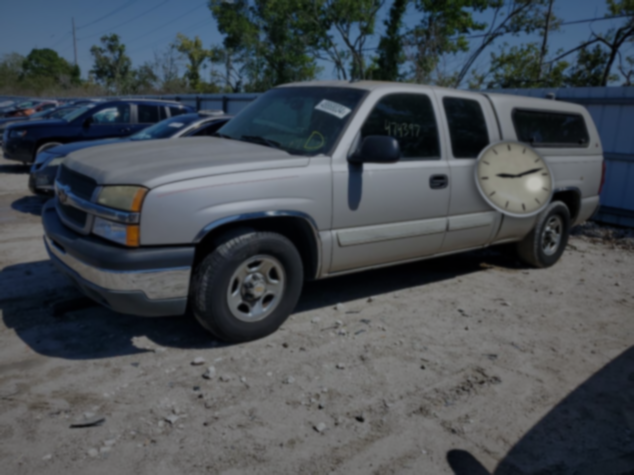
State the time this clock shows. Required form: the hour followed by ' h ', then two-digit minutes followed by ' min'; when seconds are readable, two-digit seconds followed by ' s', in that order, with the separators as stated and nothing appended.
9 h 13 min
